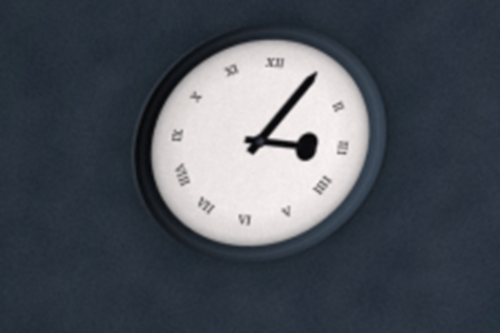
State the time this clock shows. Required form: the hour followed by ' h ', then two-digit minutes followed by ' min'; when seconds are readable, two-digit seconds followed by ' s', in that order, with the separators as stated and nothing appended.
3 h 05 min
